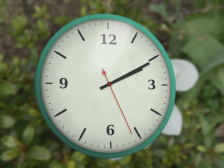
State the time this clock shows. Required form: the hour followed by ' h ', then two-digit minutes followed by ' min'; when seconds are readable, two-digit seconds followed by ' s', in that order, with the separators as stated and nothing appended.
2 h 10 min 26 s
